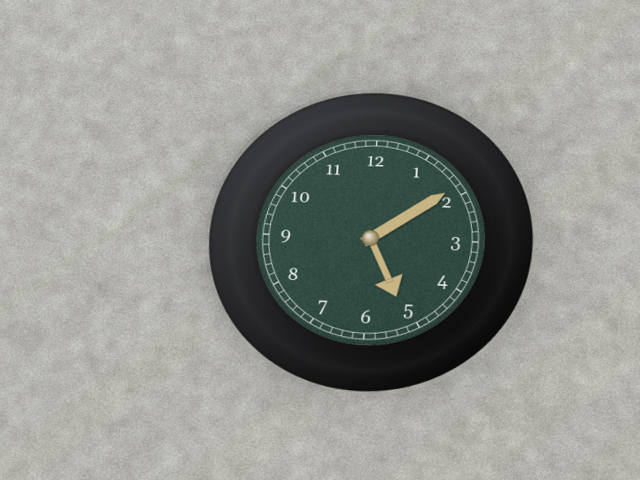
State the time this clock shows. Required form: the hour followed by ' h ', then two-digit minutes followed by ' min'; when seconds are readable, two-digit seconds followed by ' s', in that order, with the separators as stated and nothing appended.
5 h 09 min
